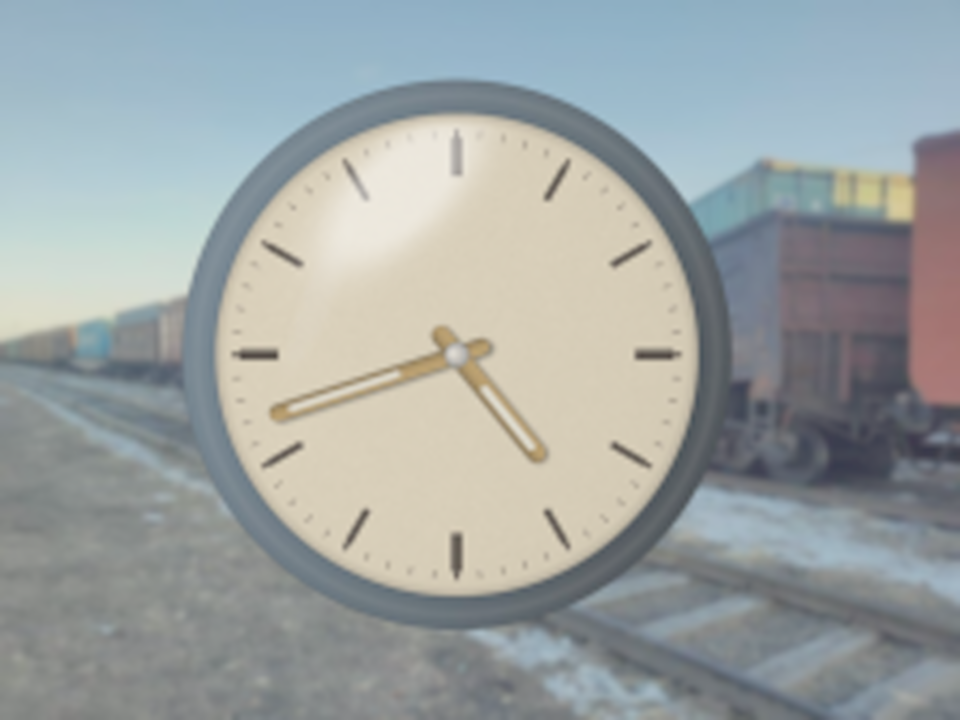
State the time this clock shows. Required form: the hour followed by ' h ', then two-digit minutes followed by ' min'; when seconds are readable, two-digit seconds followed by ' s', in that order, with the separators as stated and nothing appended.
4 h 42 min
